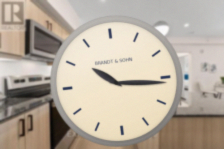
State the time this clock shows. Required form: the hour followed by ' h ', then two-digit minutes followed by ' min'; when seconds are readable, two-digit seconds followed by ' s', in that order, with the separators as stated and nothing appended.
10 h 16 min
